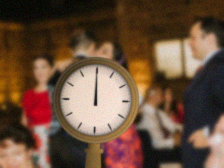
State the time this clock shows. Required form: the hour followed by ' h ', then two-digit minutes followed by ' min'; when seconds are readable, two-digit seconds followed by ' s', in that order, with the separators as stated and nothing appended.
12 h 00 min
